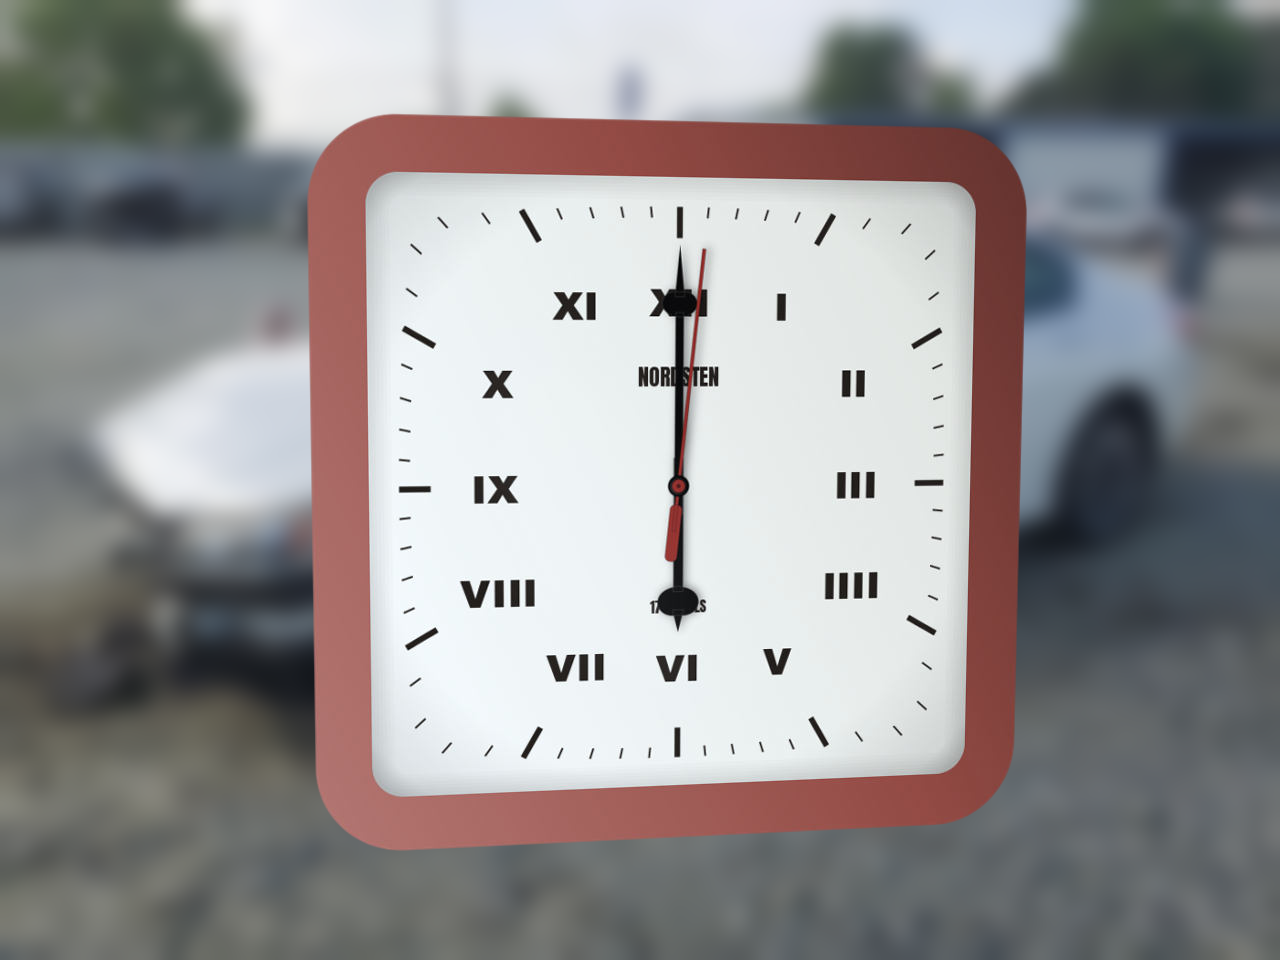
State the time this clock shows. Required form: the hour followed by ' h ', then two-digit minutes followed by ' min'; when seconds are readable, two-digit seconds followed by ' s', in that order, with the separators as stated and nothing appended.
6 h 00 min 01 s
